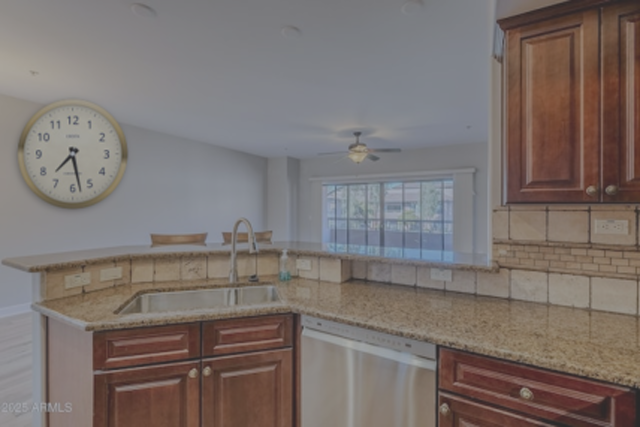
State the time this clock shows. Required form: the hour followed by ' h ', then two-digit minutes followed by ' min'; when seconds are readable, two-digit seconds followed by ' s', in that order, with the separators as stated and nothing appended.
7 h 28 min
